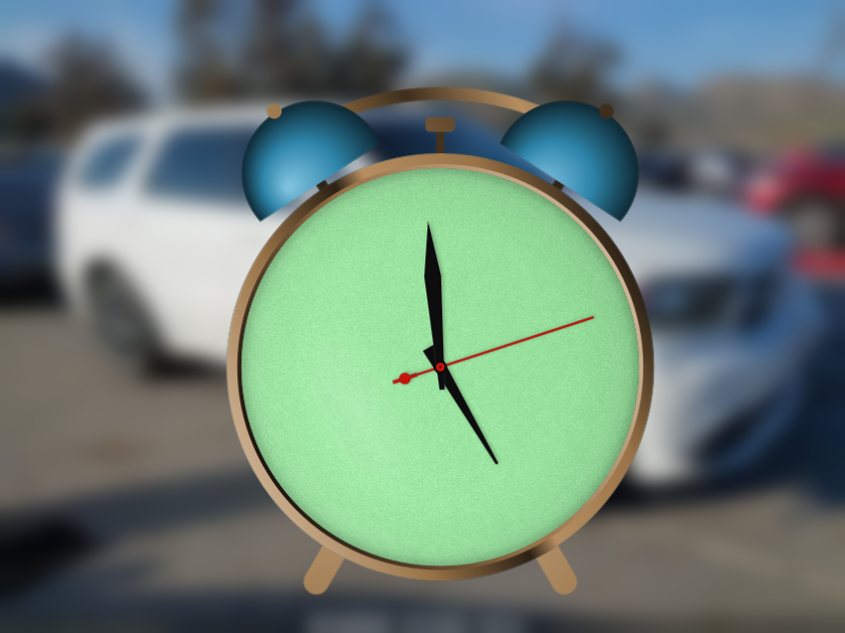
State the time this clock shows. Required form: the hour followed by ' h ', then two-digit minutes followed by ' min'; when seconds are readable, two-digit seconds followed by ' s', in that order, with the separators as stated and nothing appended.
4 h 59 min 12 s
